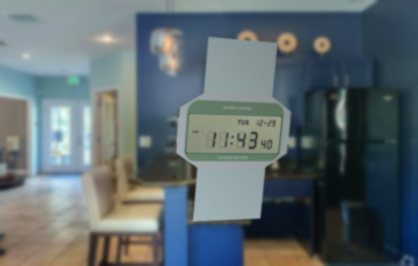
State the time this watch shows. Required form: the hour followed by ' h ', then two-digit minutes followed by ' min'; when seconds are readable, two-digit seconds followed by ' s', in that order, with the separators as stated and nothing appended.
11 h 43 min
